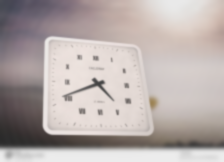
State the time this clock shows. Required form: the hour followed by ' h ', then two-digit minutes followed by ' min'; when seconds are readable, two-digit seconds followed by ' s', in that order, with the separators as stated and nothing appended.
4 h 41 min
